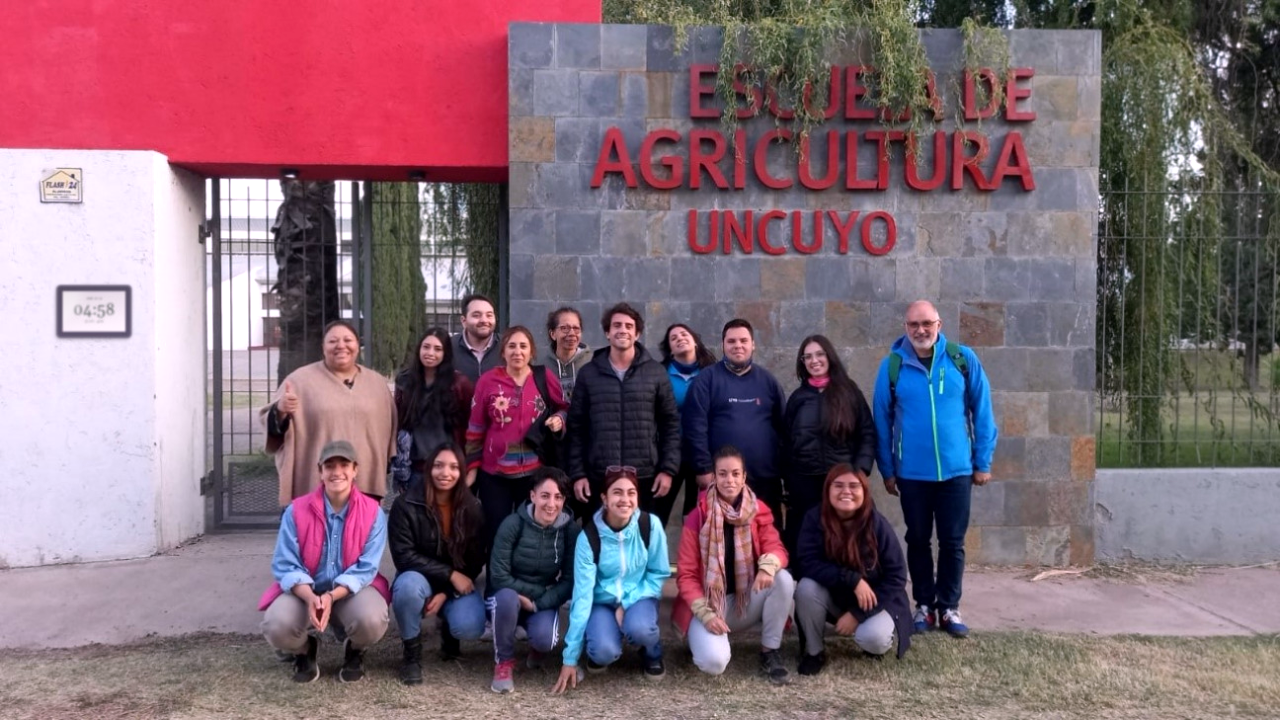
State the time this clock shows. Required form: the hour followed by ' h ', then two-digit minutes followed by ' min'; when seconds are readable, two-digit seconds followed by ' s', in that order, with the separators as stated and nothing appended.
4 h 58 min
